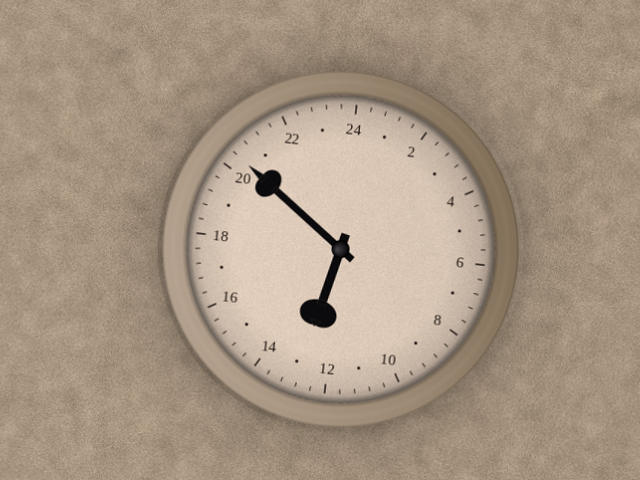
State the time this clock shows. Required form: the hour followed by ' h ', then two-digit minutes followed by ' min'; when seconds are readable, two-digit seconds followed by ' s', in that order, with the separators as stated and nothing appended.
12 h 51 min
